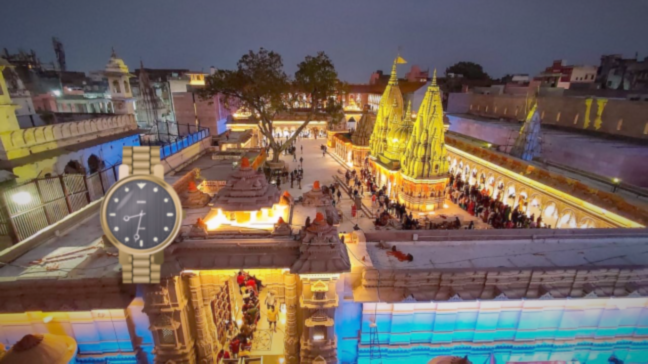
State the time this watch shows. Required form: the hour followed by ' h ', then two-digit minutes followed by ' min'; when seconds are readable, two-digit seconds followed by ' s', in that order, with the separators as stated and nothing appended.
8 h 32 min
